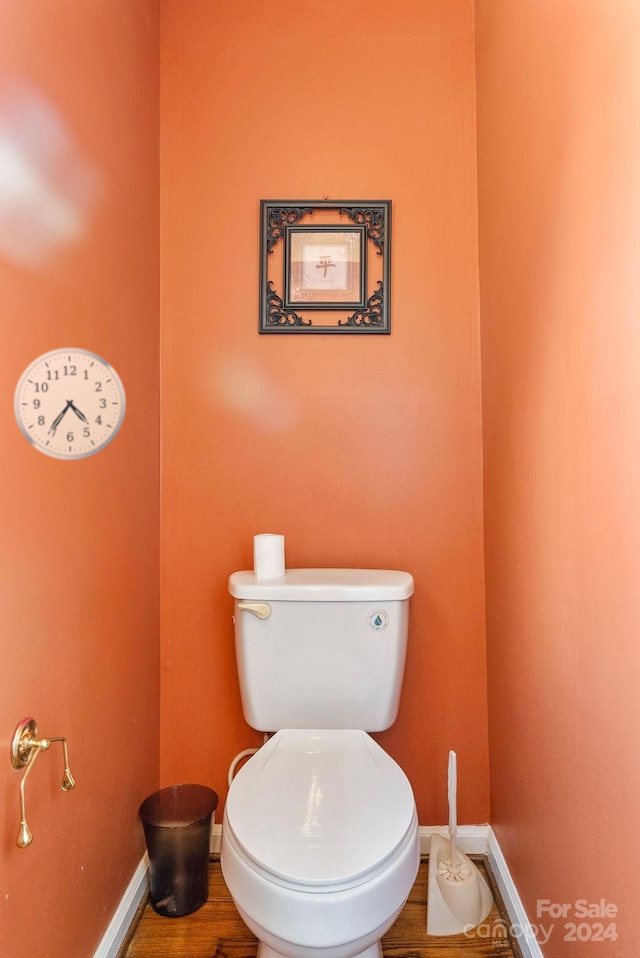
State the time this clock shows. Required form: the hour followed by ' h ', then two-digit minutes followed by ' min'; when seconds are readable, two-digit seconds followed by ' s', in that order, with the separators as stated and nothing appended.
4 h 36 min
